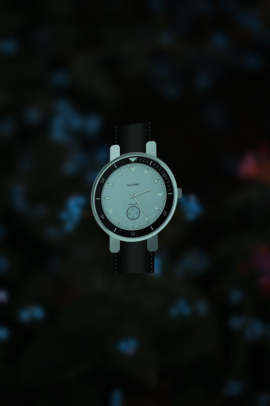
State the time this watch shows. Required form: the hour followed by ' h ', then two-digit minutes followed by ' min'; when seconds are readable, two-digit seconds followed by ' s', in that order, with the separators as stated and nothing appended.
2 h 24 min
